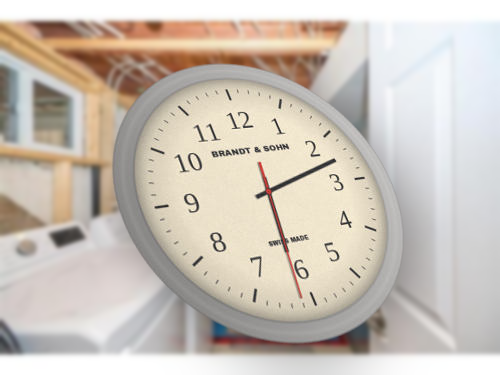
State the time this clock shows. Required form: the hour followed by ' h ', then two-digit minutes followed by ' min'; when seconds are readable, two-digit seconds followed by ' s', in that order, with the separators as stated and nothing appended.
6 h 12 min 31 s
